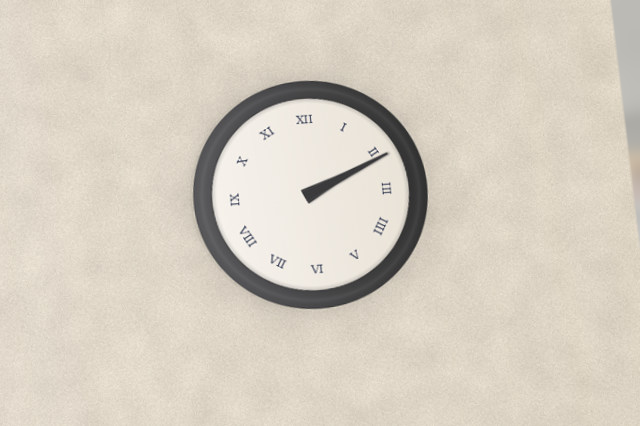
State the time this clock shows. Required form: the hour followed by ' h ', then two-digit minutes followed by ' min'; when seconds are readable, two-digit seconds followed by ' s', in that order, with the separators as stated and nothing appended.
2 h 11 min
